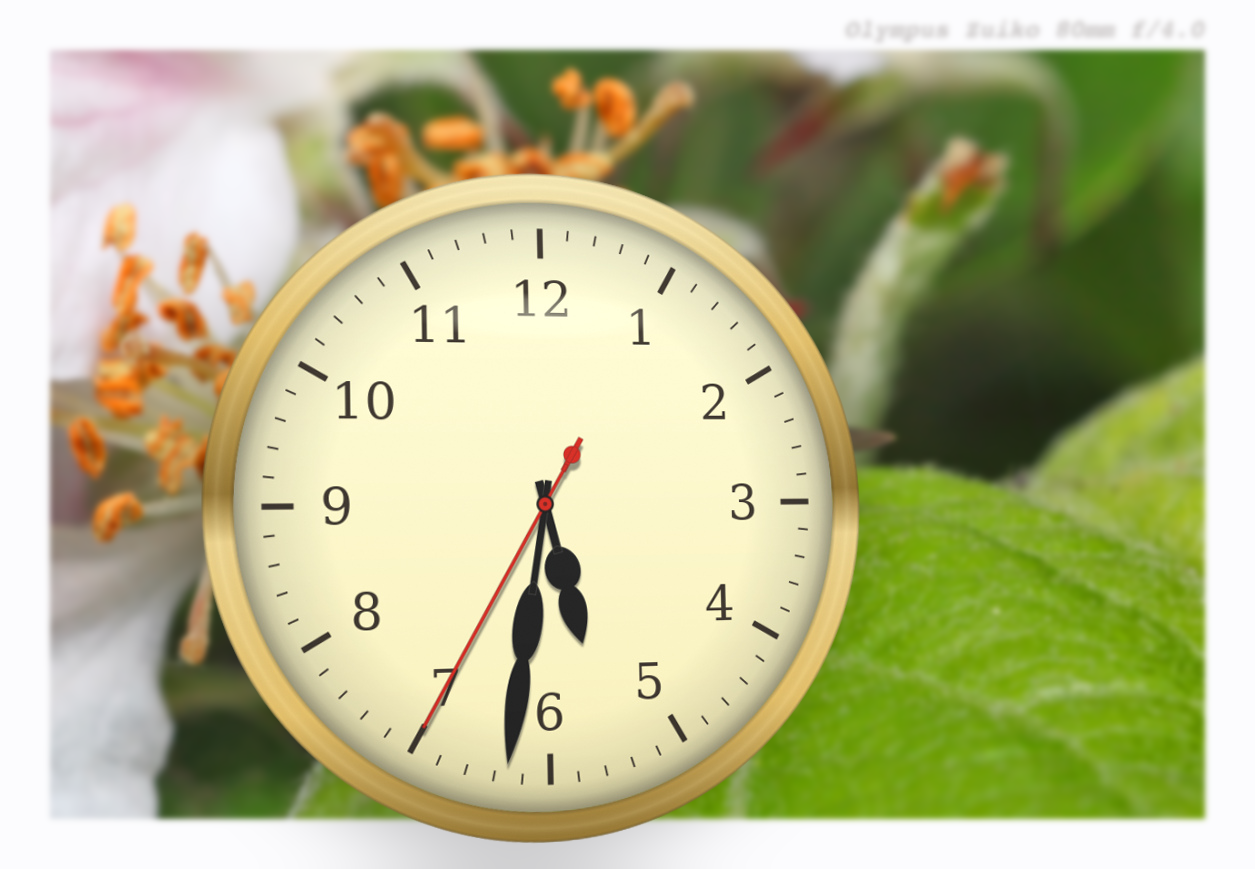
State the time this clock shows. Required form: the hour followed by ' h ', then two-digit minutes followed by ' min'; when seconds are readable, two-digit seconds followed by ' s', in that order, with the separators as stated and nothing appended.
5 h 31 min 35 s
